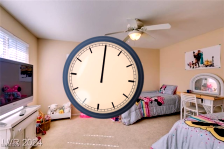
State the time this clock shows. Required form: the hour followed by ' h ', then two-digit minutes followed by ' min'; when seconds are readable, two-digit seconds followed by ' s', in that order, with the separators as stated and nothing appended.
12 h 00 min
